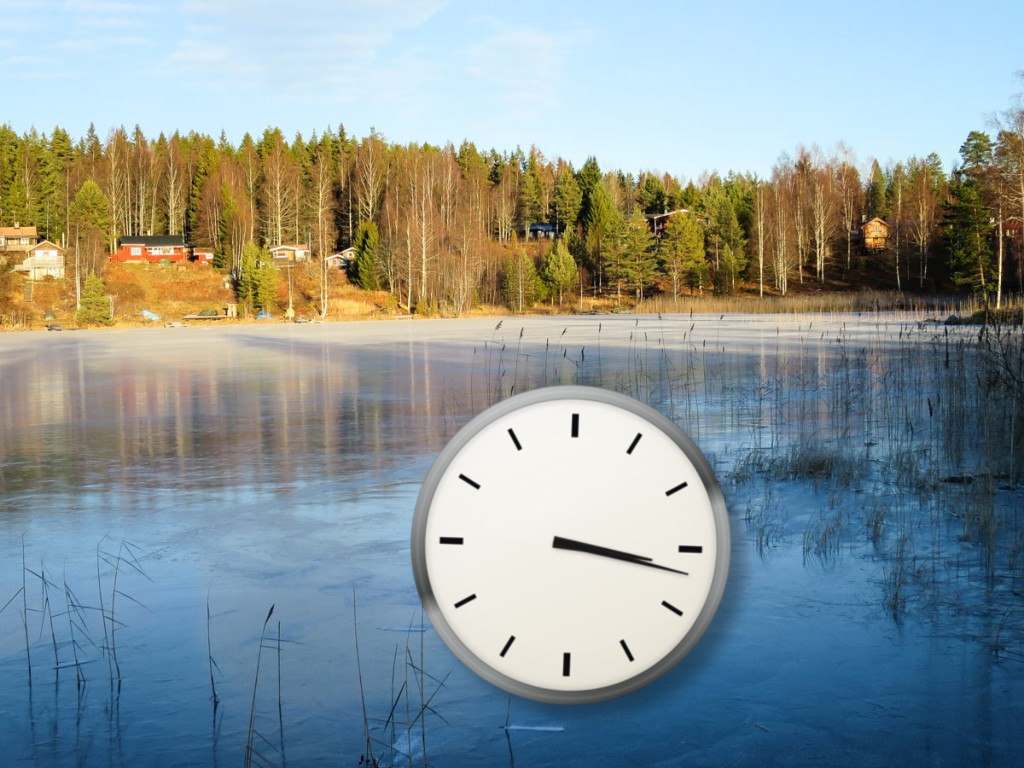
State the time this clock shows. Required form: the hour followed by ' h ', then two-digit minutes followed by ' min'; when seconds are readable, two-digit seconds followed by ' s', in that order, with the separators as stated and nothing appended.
3 h 17 min
